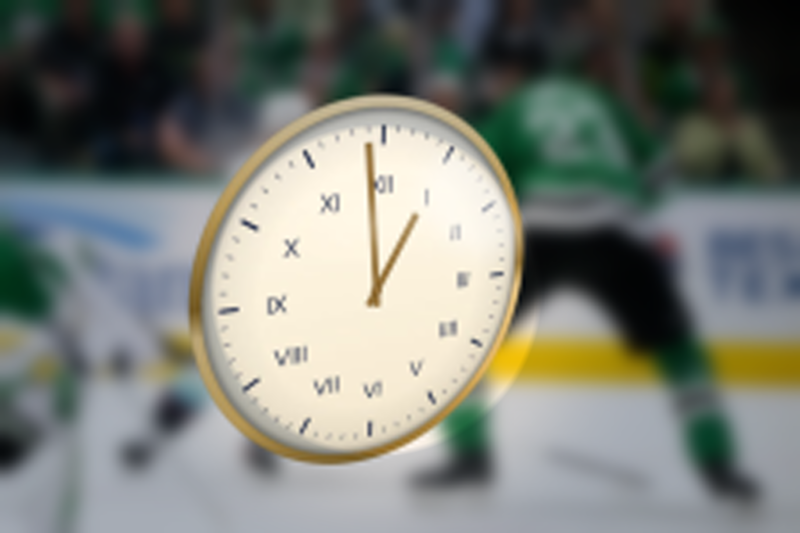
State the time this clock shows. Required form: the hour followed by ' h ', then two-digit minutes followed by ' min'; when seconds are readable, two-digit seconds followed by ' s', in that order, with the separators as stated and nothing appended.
12 h 59 min
